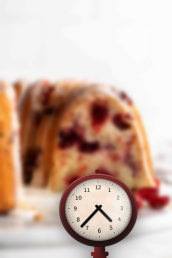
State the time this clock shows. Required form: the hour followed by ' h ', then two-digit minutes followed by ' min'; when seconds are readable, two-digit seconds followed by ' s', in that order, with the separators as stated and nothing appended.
4 h 37 min
